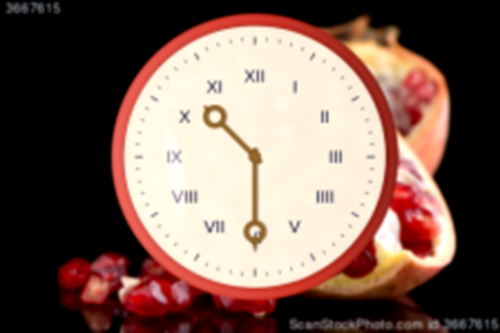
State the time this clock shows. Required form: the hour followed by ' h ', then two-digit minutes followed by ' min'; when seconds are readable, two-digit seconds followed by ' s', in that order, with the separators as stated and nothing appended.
10 h 30 min
